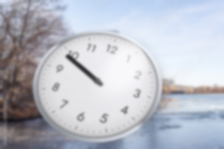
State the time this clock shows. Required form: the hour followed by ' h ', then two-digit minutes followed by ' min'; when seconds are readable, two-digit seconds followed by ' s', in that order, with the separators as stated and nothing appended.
9 h 49 min
